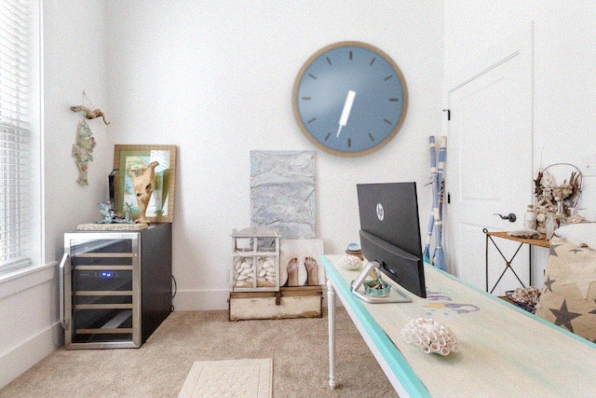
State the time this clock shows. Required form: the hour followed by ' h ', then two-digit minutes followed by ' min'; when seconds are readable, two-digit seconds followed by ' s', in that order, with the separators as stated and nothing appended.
6 h 33 min
